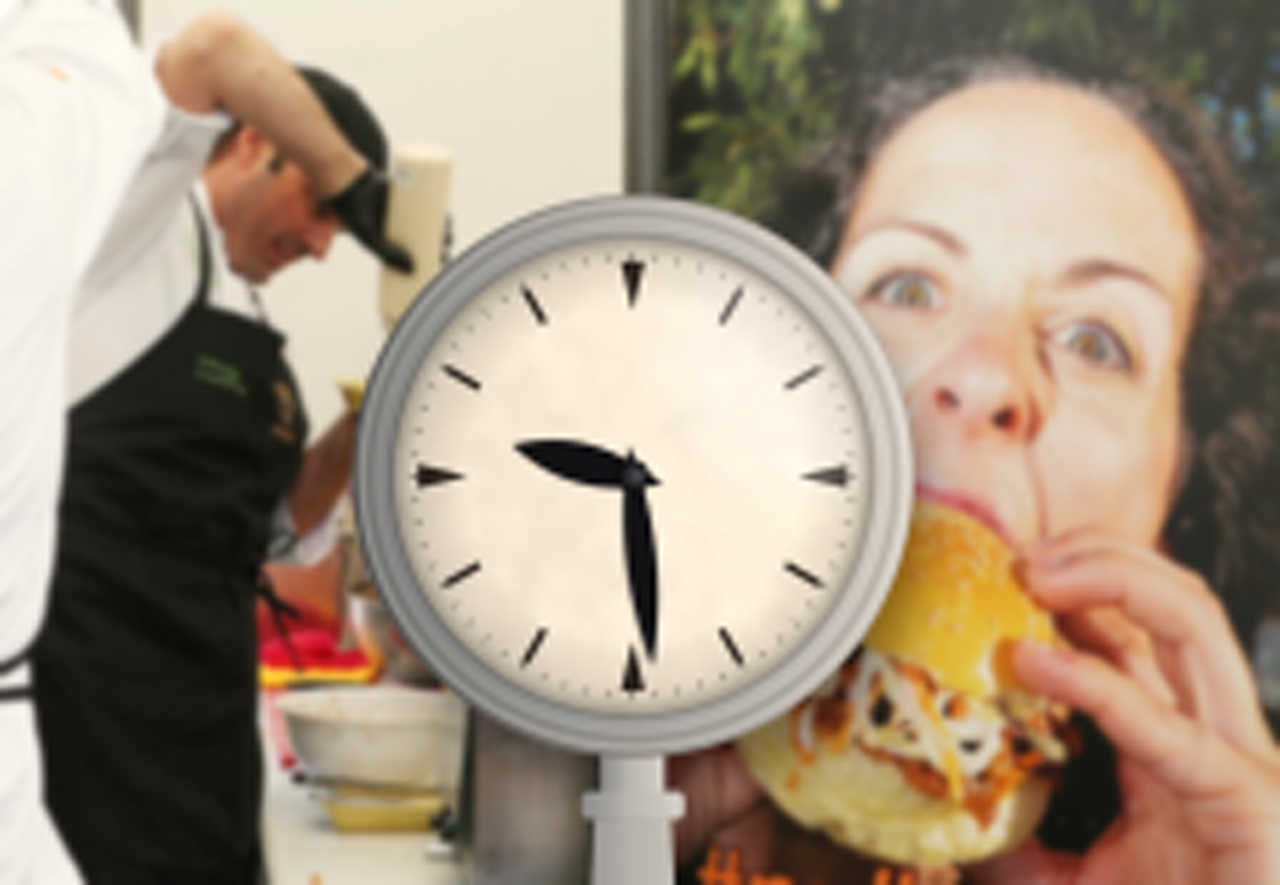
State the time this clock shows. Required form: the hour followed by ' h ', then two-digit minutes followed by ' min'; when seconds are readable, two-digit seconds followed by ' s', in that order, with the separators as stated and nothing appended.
9 h 29 min
